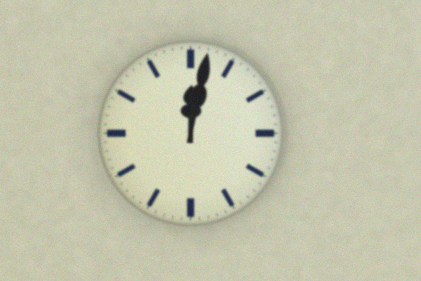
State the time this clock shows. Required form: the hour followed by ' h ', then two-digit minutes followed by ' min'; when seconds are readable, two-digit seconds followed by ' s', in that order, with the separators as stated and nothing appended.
12 h 02 min
